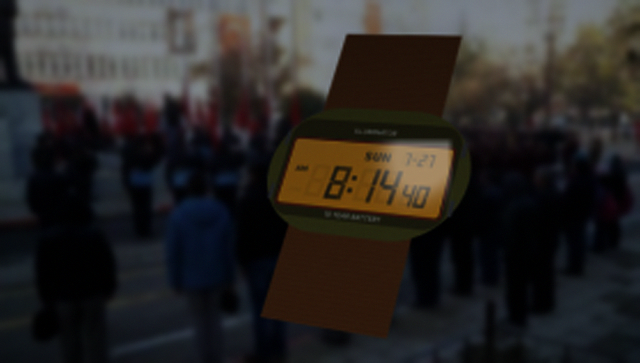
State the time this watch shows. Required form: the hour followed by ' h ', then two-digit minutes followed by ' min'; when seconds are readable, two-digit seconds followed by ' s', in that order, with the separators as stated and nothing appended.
8 h 14 min 40 s
